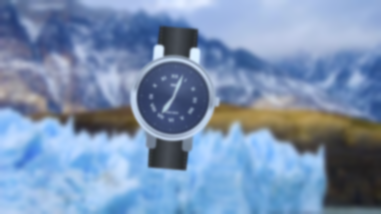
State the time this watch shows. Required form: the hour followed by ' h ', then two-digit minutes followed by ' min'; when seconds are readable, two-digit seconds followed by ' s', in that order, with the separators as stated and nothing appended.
7 h 03 min
